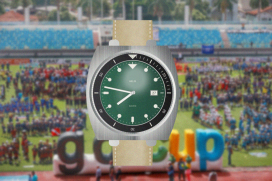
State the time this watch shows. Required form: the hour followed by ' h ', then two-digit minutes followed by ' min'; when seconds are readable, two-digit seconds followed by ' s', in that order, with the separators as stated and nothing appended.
7 h 47 min
